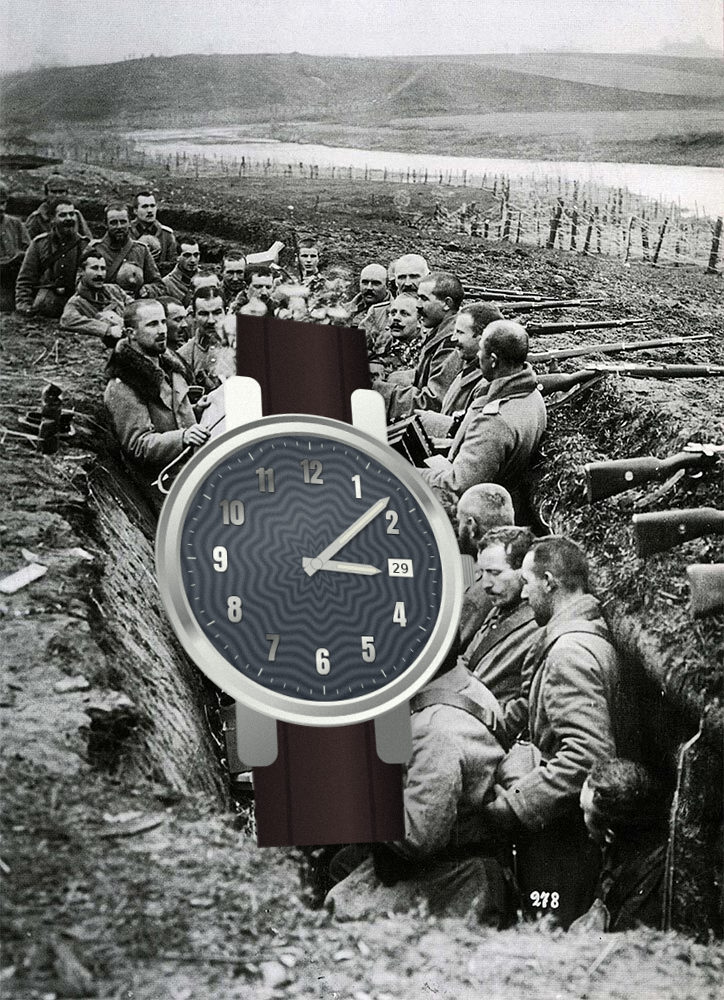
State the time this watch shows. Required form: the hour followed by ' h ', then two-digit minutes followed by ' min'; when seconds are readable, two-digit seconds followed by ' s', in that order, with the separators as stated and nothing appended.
3 h 08 min
